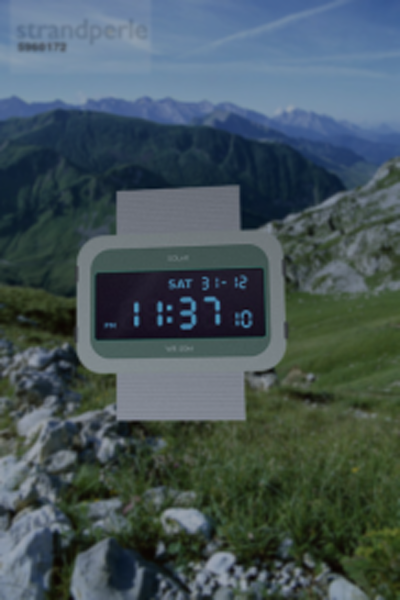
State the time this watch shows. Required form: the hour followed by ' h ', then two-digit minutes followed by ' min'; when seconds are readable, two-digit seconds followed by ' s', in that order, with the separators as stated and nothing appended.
11 h 37 min 10 s
